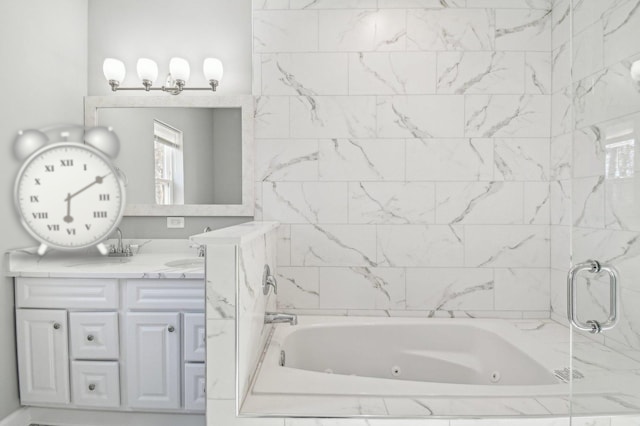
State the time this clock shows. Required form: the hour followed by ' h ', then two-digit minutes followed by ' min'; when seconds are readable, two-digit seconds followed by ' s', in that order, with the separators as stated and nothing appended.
6 h 10 min
